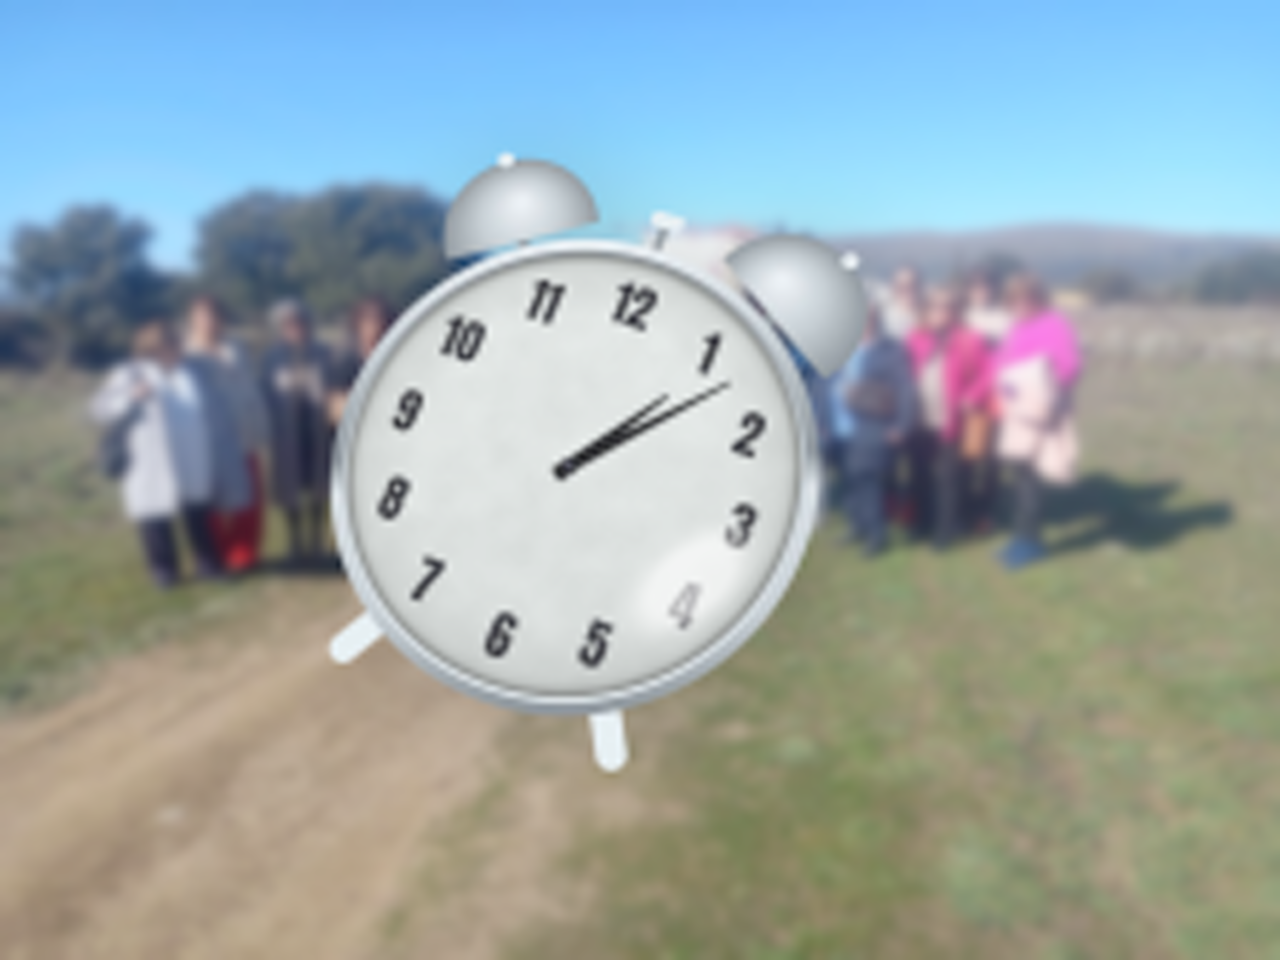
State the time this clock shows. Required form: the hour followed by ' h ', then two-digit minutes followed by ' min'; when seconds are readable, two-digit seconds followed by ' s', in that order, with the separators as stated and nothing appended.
1 h 07 min
